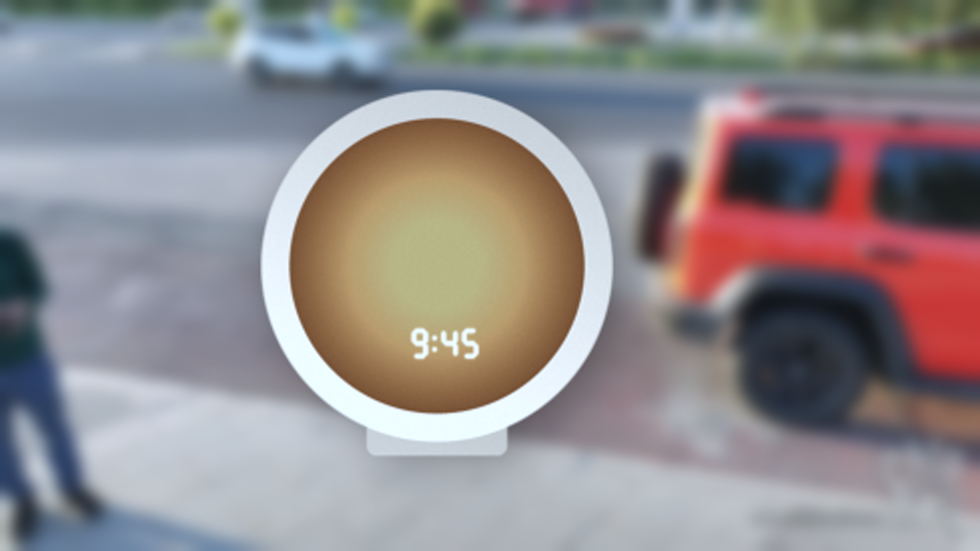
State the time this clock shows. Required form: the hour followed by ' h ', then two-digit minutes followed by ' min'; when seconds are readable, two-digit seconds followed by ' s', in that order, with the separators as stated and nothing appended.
9 h 45 min
